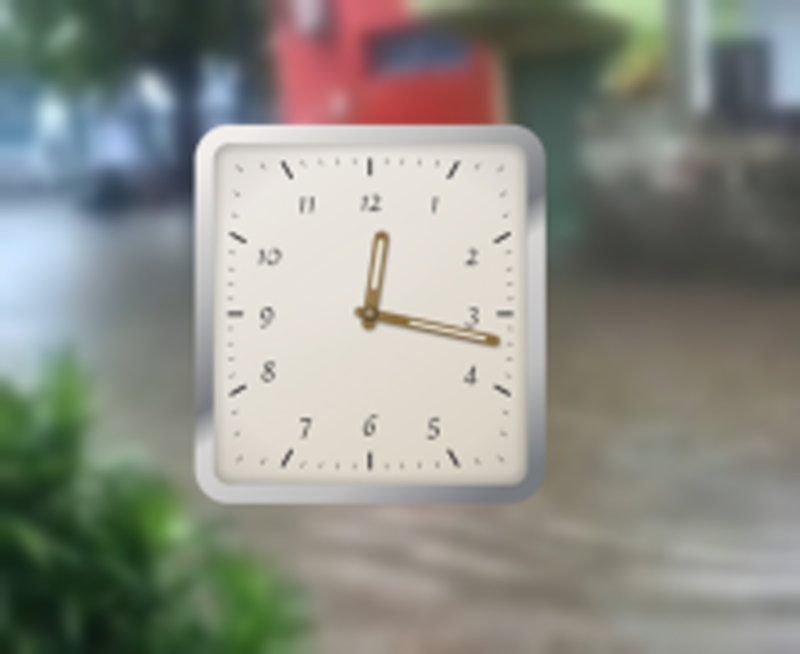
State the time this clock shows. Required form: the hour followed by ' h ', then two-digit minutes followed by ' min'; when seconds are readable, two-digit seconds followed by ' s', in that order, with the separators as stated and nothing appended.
12 h 17 min
